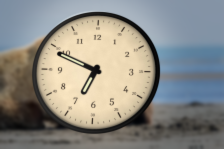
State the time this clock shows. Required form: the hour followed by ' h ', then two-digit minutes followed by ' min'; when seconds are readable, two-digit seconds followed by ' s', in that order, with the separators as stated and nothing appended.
6 h 49 min
